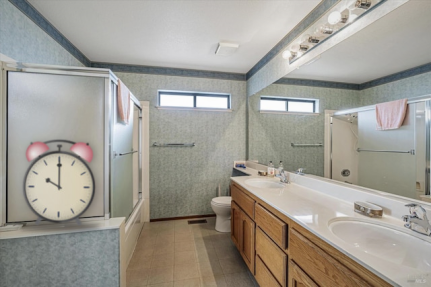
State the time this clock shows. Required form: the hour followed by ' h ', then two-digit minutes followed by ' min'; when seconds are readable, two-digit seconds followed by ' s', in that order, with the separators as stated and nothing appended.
10 h 00 min
